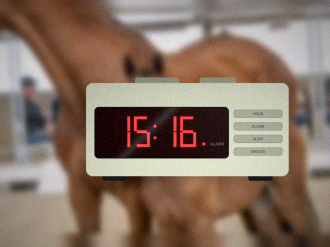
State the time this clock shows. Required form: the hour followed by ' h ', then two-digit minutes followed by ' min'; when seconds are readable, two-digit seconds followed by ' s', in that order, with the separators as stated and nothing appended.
15 h 16 min
